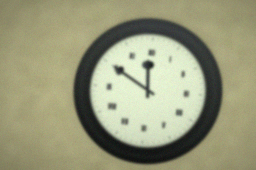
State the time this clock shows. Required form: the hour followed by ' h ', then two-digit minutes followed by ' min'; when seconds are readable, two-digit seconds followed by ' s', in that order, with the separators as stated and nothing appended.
11 h 50 min
